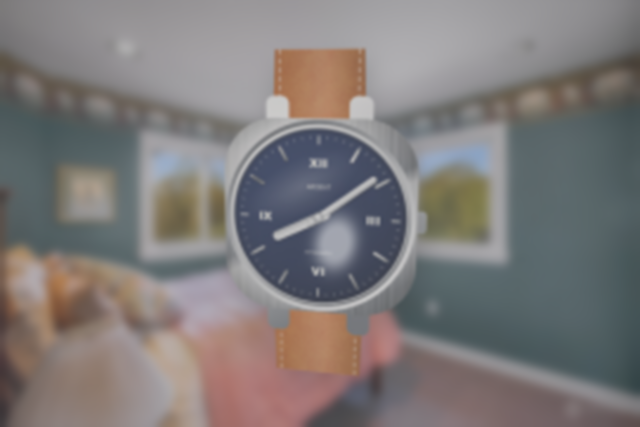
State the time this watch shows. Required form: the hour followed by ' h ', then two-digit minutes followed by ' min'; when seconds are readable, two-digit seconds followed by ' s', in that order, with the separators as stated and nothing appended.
8 h 09 min
